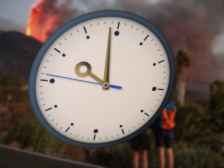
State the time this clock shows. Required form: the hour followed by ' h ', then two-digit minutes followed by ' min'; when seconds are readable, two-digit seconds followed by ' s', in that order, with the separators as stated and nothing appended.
9 h 58 min 46 s
